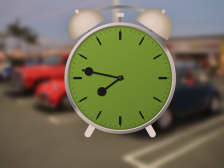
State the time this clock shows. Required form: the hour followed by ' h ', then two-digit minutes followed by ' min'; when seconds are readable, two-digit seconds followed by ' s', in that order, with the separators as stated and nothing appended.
7 h 47 min
